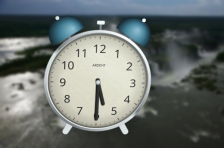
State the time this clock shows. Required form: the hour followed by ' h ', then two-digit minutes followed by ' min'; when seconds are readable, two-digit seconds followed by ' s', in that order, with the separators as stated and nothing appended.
5 h 30 min
